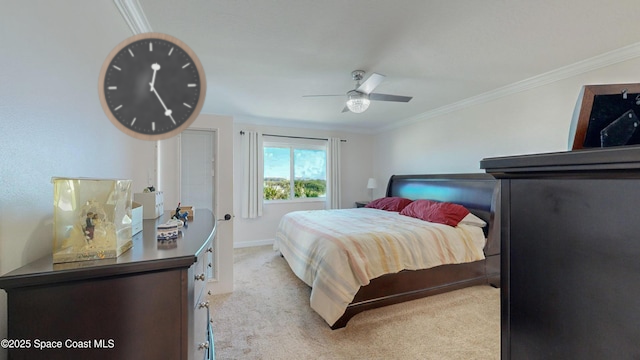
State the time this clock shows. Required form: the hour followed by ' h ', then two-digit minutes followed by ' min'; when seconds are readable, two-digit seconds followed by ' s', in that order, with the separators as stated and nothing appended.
12 h 25 min
